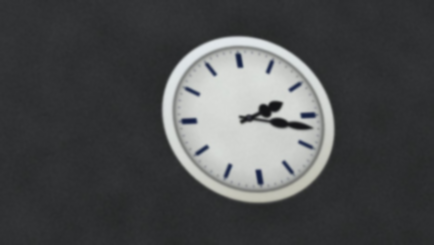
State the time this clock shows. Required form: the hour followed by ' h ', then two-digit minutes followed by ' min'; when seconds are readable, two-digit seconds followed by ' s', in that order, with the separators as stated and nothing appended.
2 h 17 min
